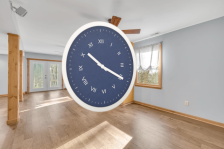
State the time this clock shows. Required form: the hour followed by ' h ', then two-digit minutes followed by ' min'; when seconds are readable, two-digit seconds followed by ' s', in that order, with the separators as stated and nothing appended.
10 h 20 min
